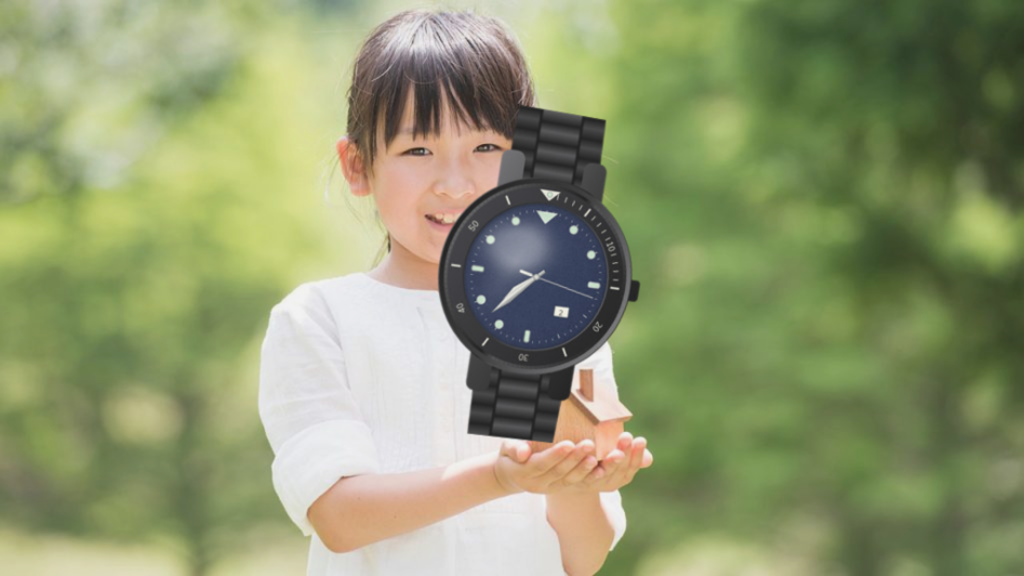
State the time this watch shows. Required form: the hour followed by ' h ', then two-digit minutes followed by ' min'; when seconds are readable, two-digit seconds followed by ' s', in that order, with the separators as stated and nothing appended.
7 h 37 min 17 s
